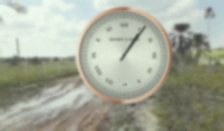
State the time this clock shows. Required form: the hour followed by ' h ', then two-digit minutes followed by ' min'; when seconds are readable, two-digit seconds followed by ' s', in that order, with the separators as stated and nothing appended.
1 h 06 min
